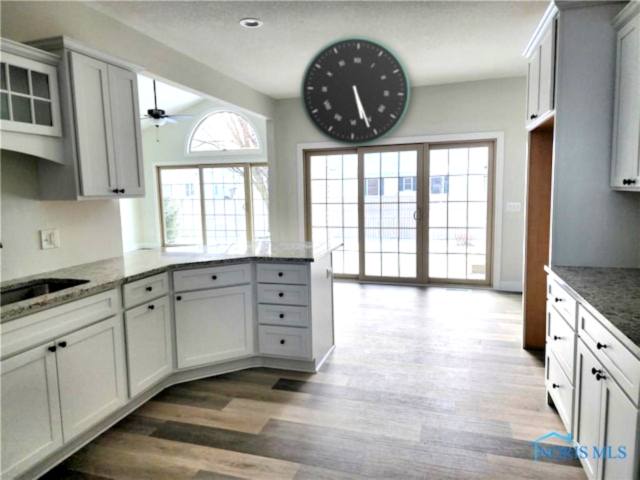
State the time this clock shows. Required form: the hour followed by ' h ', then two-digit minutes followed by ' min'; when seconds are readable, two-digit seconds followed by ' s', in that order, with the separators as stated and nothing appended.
5 h 26 min
